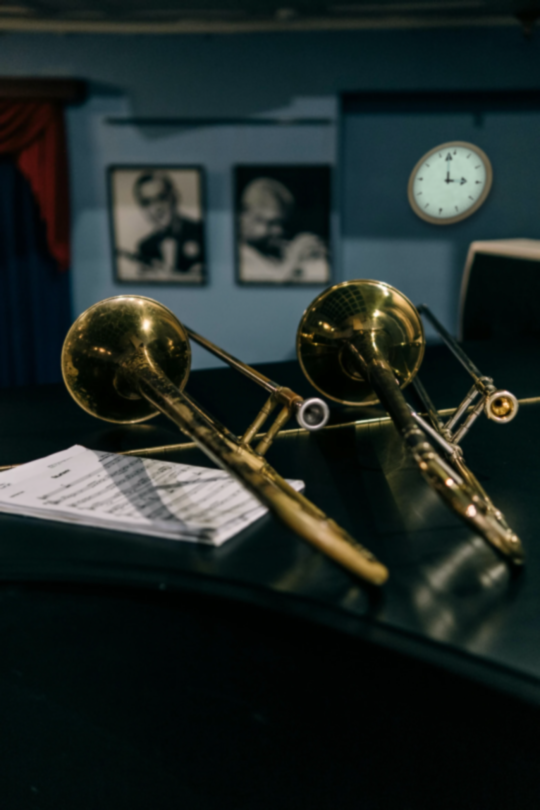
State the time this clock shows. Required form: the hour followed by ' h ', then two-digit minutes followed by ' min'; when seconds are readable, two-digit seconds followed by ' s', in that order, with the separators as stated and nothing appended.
2 h 58 min
